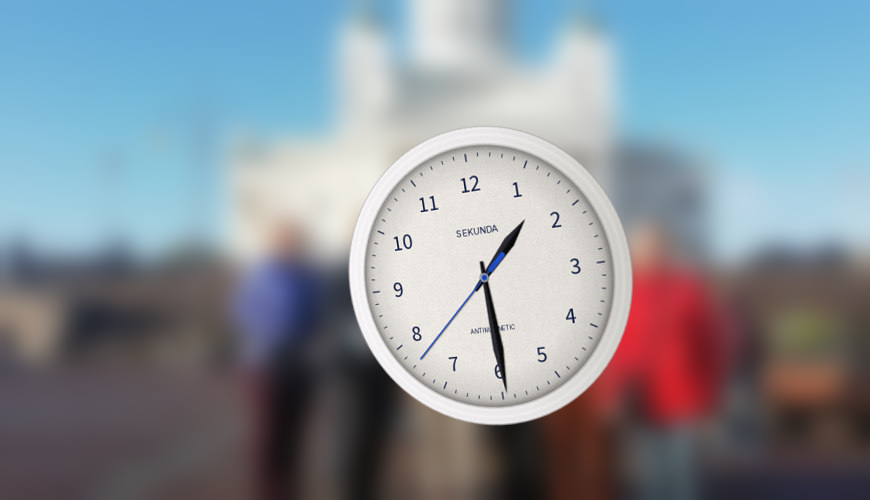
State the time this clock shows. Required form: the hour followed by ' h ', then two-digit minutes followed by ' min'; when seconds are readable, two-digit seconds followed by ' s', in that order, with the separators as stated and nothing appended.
1 h 29 min 38 s
